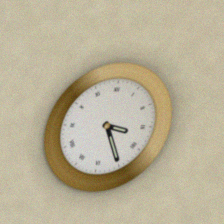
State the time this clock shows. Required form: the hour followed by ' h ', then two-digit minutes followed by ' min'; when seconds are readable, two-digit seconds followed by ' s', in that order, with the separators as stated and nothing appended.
3 h 25 min
